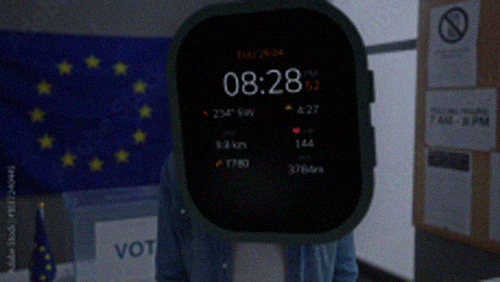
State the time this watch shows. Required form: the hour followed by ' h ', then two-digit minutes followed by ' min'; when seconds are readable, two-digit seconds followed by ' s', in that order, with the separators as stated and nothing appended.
8 h 28 min
